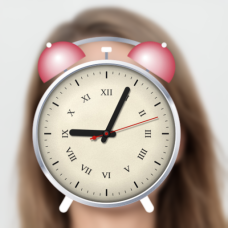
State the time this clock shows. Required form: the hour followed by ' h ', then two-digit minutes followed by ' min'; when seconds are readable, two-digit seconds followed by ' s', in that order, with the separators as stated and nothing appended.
9 h 04 min 12 s
